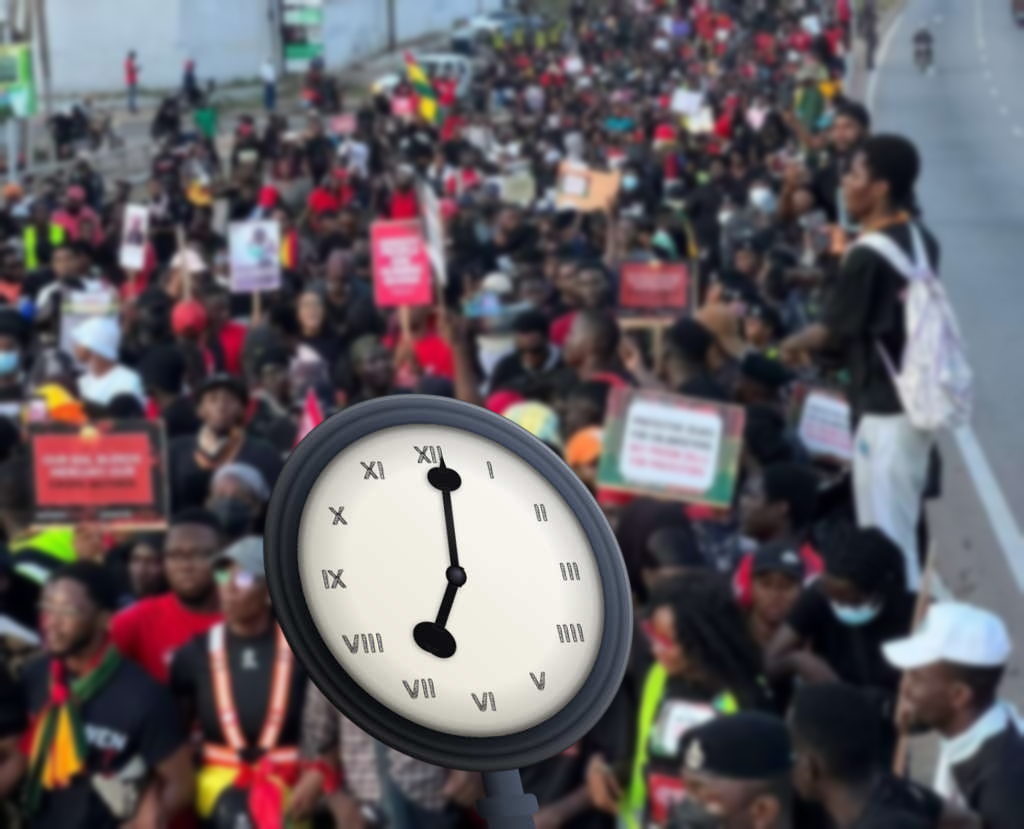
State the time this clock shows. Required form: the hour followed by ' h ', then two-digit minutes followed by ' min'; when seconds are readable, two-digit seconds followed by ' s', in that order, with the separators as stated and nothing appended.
7 h 01 min
